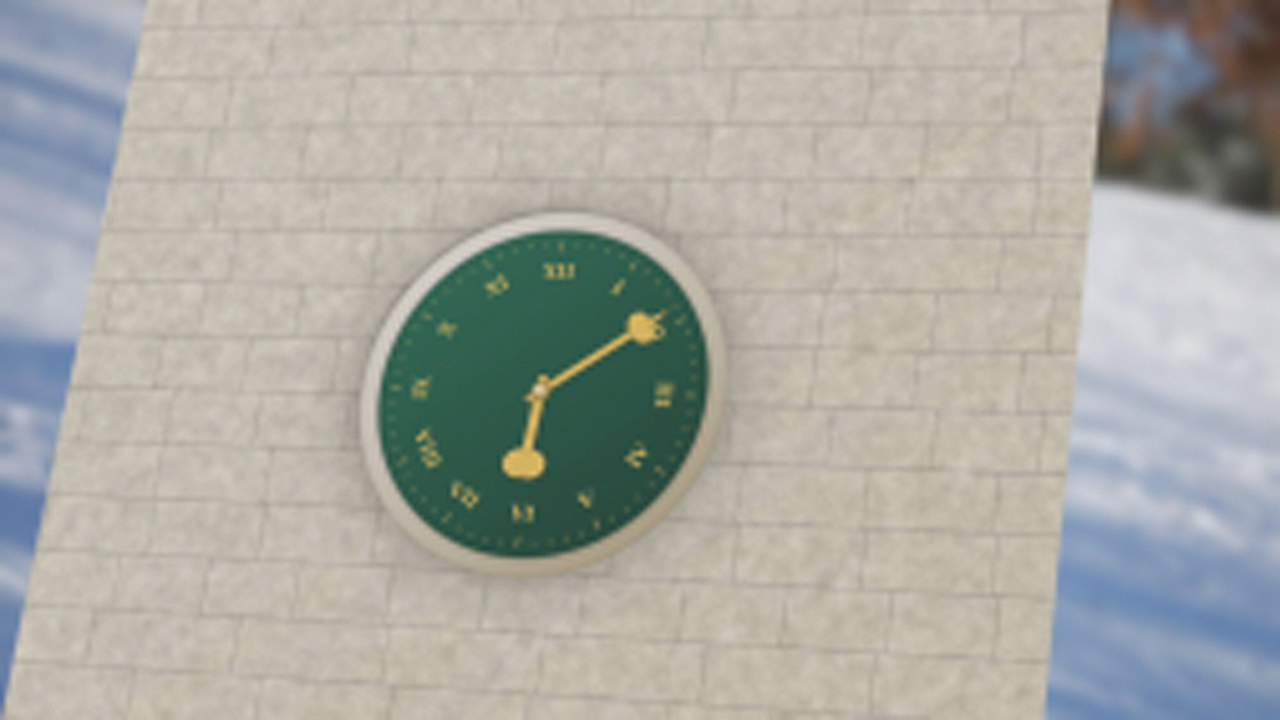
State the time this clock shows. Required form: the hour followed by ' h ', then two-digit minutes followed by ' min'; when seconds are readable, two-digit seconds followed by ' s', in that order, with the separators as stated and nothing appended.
6 h 09 min
